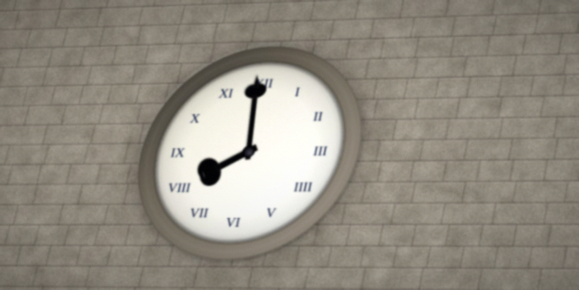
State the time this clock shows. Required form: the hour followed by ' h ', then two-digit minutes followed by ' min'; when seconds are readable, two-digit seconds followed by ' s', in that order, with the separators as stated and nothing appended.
7 h 59 min
